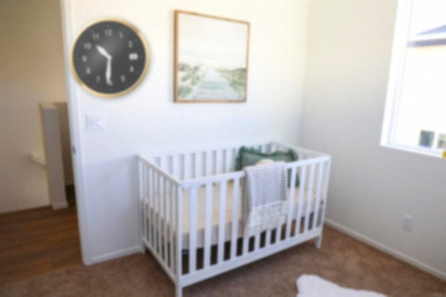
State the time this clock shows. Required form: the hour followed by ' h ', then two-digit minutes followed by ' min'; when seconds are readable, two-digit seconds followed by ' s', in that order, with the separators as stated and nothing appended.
10 h 31 min
